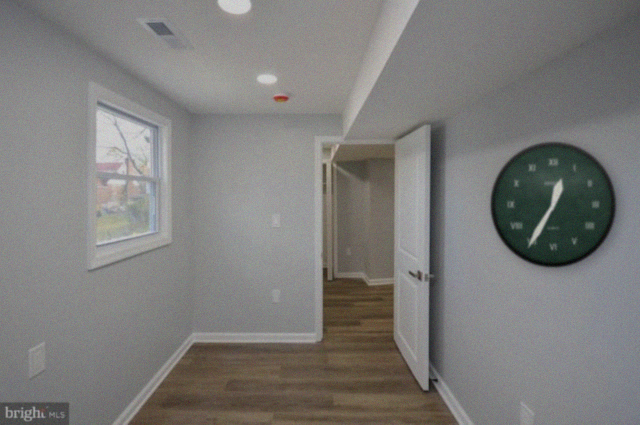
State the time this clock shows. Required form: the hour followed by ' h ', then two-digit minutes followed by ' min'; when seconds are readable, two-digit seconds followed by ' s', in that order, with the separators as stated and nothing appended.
12 h 35 min
